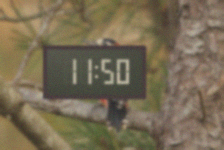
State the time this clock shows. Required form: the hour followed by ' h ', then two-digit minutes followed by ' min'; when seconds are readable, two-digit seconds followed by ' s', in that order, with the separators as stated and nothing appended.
11 h 50 min
